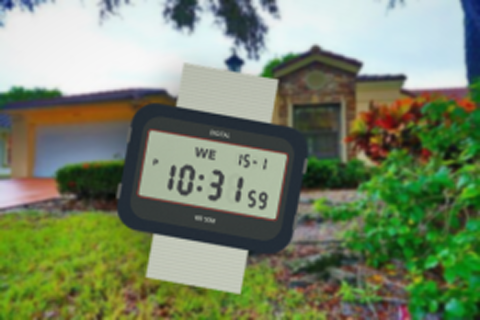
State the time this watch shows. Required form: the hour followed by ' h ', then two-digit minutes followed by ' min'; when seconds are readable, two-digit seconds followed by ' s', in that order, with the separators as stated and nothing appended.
10 h 31 min 59 s
